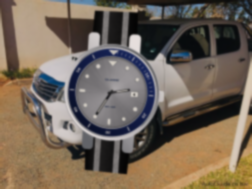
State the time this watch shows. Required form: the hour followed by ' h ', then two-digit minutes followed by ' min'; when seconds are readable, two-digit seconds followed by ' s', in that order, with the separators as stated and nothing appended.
2 h 35 min
